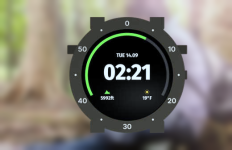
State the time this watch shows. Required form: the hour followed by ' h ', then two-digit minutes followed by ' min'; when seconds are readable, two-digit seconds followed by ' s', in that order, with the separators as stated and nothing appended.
2 h 21 min
